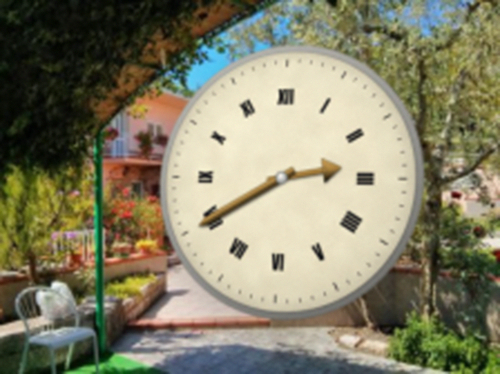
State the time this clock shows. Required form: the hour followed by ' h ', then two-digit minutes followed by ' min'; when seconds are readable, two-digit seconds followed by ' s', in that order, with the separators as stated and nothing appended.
2 h 40 min
